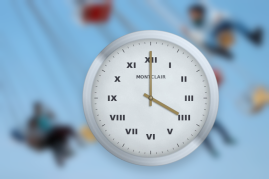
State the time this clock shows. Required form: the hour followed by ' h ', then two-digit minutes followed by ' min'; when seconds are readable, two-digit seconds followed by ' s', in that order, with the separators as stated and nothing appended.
4 h 00 min
